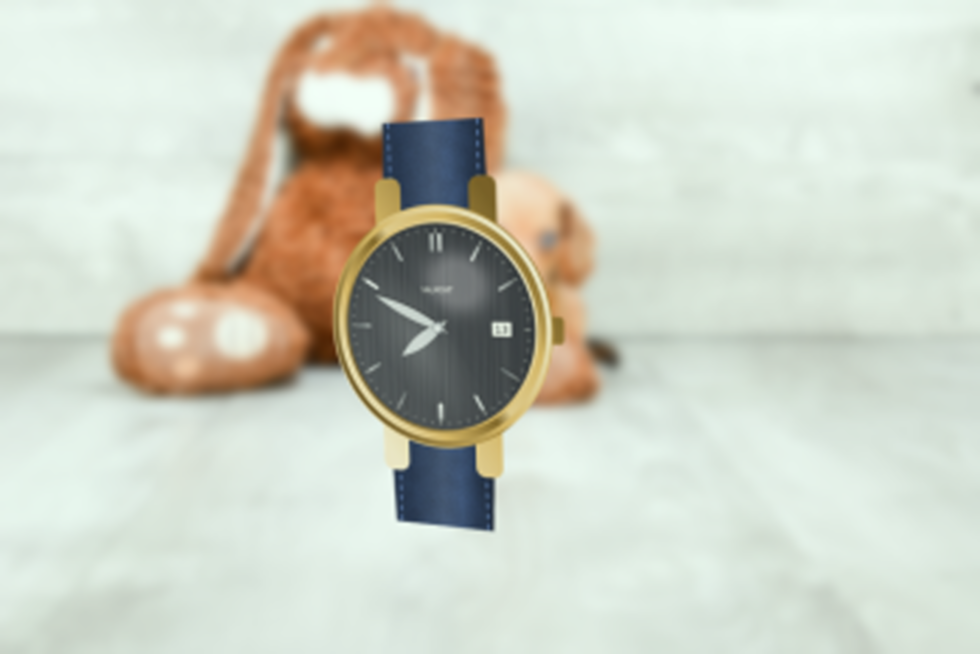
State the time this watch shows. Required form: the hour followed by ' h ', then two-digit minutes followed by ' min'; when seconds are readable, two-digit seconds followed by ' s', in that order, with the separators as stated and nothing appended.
7 h 49 min
